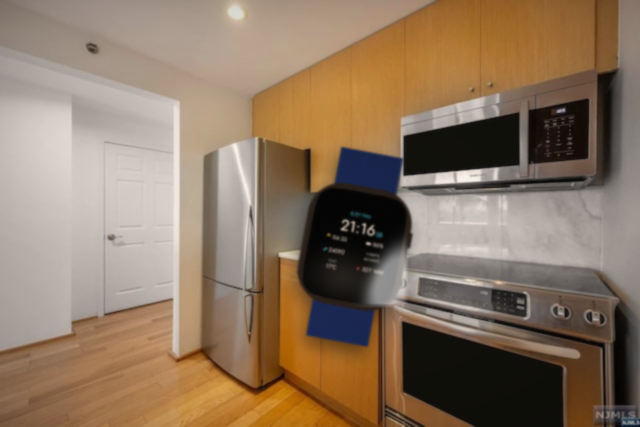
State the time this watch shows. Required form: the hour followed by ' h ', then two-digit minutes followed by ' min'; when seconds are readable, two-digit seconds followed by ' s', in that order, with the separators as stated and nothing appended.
21 h 16 min
